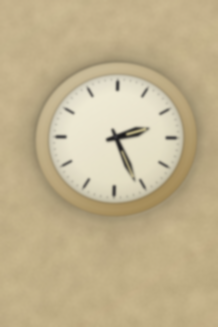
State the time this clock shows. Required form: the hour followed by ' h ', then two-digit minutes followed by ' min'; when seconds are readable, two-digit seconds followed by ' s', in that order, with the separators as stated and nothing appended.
2 h 26 min
